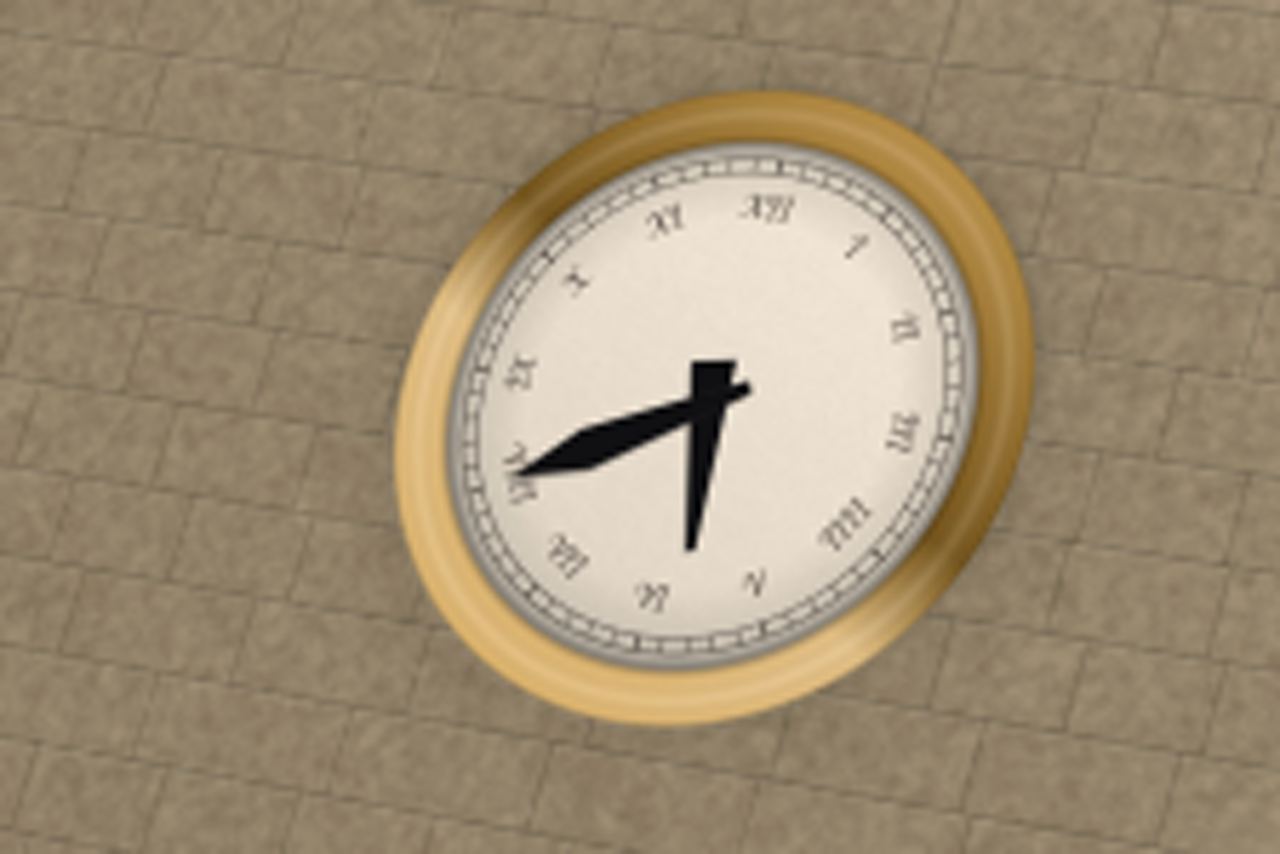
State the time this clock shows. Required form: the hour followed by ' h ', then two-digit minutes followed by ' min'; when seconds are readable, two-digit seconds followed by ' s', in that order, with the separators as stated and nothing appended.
5 h 40 min
